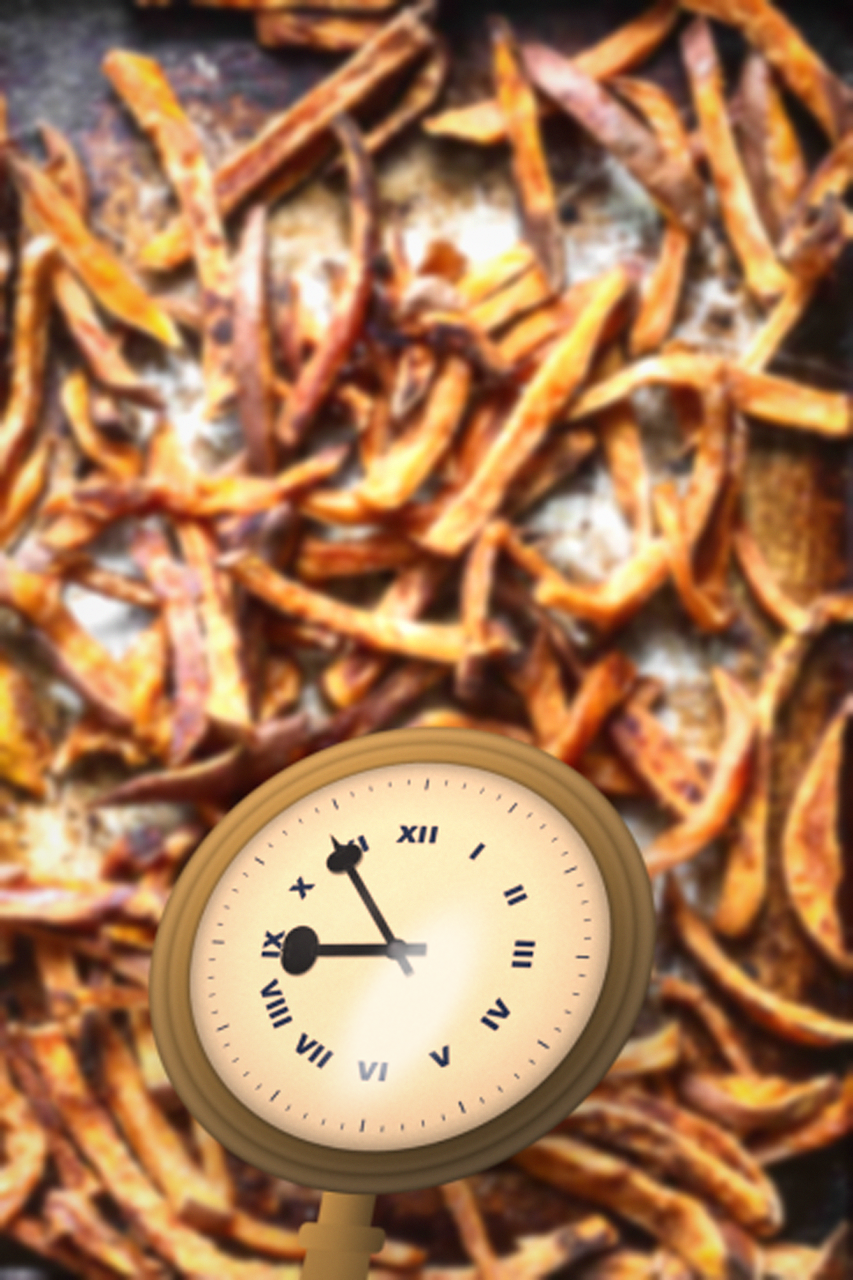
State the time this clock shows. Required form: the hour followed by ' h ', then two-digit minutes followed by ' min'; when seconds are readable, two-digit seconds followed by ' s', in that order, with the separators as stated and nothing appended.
8 h 54 min
